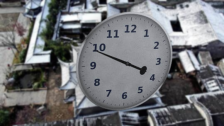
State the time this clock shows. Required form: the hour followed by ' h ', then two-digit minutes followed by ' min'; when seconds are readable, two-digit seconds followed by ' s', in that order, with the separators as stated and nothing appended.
3 h 49 min
